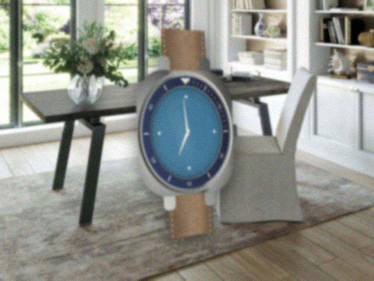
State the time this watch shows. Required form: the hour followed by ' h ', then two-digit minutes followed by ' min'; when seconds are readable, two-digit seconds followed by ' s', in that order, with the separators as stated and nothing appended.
6 h 59 min
